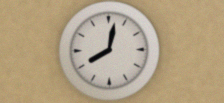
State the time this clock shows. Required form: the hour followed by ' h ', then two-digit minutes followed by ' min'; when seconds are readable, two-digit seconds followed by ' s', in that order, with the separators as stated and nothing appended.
8 h 02 min
